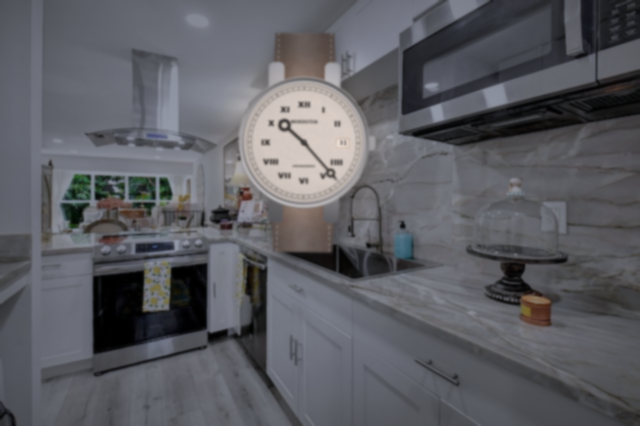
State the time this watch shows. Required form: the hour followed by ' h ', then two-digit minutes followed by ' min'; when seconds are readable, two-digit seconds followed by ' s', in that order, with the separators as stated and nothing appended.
10 h 23 min
